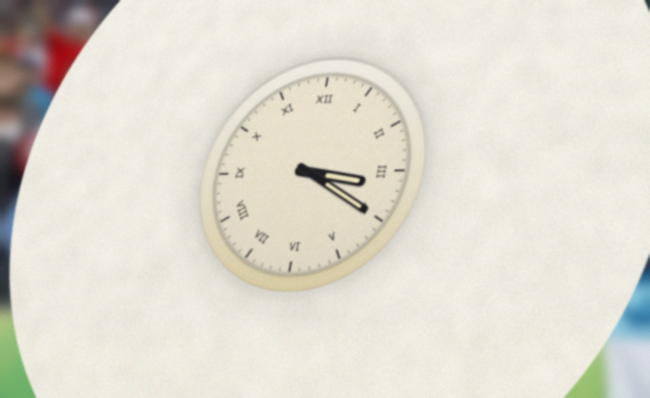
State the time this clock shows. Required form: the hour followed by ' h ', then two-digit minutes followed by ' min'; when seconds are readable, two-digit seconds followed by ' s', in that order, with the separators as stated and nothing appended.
3 h 20 min
